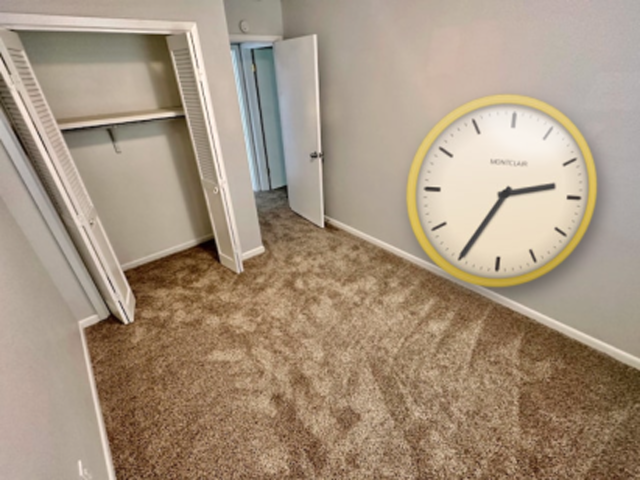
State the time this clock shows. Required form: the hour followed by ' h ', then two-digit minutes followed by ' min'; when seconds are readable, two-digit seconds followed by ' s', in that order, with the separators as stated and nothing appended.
2 h 35 min
